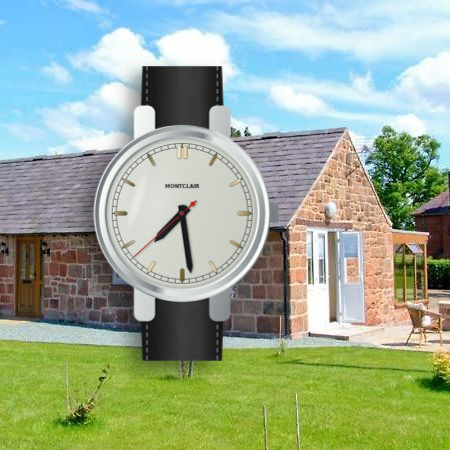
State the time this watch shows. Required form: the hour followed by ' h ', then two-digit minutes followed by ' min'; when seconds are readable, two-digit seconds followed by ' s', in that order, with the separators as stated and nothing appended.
7 h 28 min 38 s
